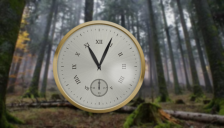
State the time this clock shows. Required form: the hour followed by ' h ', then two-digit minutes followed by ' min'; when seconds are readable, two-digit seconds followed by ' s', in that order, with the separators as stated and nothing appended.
11 h 04 min
